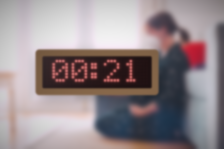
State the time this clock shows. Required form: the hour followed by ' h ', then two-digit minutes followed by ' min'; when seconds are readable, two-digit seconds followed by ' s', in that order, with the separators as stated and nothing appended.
0 h 21 min
